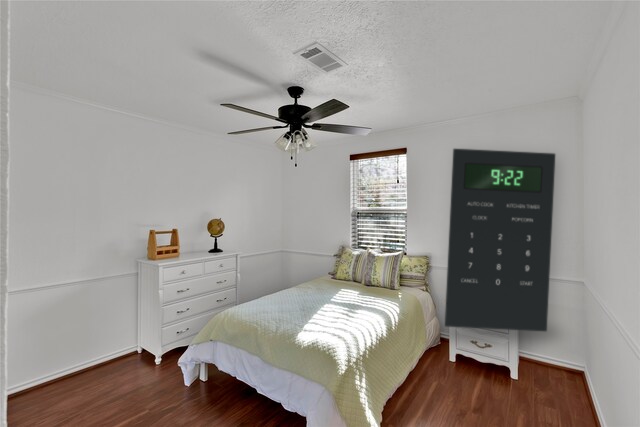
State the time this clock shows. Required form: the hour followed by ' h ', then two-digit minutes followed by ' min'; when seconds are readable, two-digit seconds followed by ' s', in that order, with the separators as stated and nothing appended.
9 h 22 min
